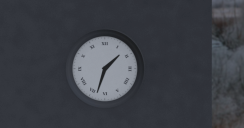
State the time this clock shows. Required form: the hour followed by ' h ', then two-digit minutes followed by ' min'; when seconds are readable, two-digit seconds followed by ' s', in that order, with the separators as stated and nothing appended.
1 h 33 min
